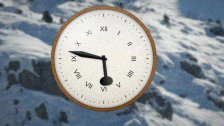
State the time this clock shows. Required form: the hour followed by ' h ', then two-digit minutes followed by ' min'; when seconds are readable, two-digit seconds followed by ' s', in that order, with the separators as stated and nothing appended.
5 h 47 min
